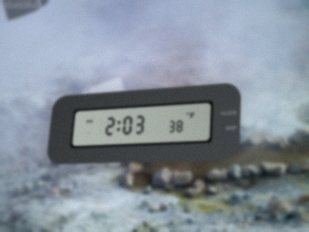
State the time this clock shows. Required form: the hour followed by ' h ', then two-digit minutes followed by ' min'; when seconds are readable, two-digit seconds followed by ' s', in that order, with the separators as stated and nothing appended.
2 h 03 min
